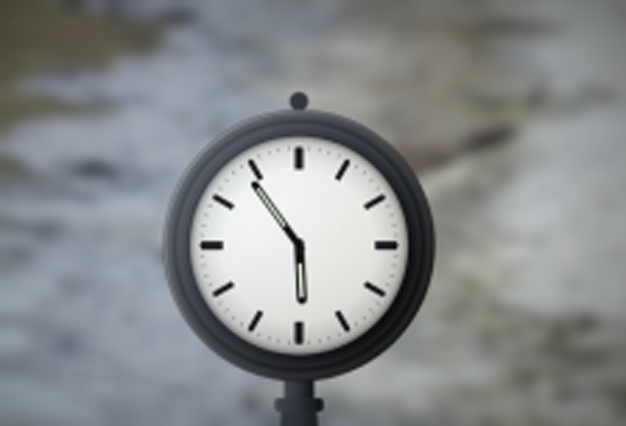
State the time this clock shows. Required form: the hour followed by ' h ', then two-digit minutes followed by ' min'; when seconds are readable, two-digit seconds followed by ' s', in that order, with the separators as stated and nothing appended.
5 h 54 min
